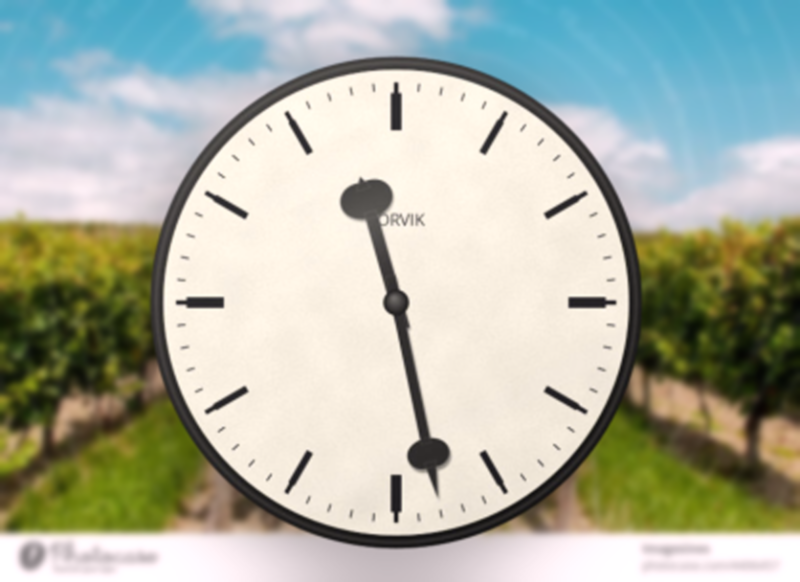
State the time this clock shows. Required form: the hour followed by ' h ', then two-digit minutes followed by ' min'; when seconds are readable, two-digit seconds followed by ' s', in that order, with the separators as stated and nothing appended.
11 h 28 min
